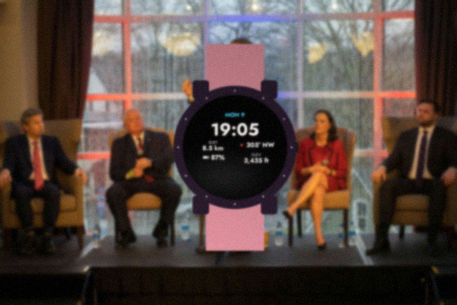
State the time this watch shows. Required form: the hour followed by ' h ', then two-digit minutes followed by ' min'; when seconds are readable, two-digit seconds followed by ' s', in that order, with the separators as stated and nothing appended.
19 h 05 min
